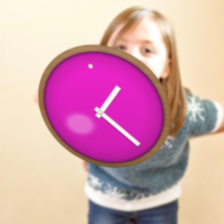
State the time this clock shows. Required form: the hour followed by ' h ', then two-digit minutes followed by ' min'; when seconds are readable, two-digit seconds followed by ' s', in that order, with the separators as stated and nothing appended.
1 h 23 min
